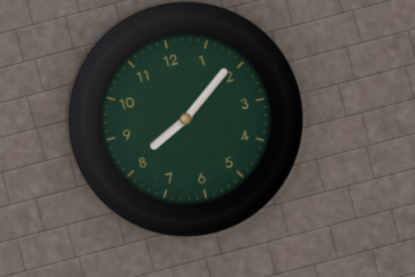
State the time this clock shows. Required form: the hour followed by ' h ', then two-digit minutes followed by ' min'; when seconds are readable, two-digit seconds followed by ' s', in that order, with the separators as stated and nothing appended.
8 h 09 min
